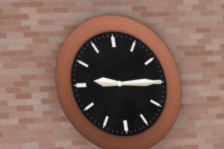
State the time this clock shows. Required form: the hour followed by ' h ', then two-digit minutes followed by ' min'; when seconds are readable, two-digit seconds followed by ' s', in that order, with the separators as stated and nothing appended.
9 h 15 min
